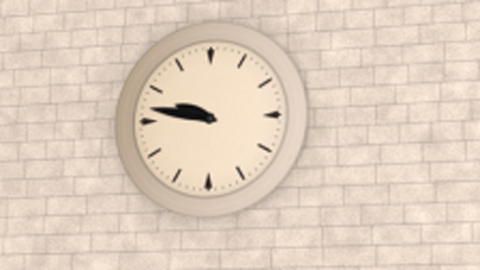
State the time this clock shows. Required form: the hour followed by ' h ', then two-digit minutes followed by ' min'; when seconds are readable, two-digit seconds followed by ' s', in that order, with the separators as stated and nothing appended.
9 h 47 min
